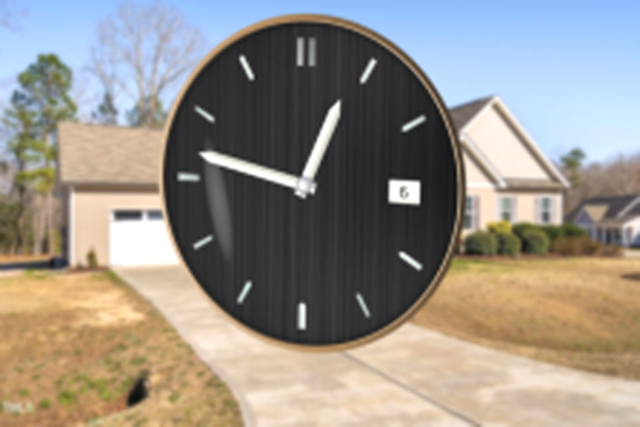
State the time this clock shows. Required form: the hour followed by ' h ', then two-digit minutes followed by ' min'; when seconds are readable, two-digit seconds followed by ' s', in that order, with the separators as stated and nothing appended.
12 h 47 min
